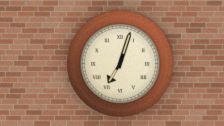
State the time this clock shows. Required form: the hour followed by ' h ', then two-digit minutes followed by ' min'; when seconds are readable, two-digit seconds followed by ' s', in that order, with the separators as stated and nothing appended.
7 h 03 min
